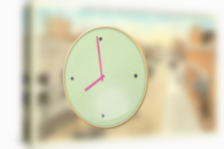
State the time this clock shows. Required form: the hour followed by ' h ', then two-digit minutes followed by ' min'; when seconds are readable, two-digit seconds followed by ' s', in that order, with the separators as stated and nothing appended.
7 h 59 min
